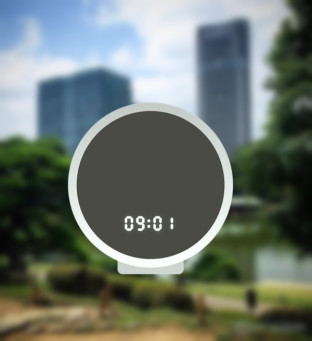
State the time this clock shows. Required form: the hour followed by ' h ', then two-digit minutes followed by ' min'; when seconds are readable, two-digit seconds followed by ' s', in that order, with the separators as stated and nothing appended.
9 h 01 min
